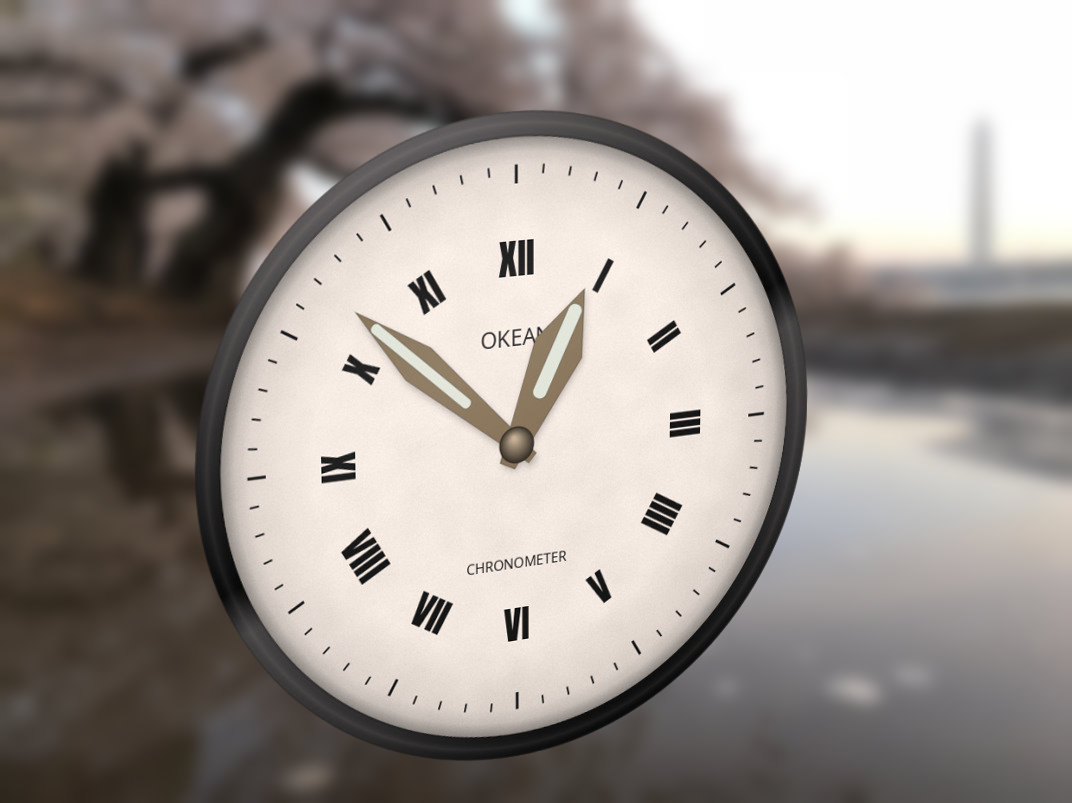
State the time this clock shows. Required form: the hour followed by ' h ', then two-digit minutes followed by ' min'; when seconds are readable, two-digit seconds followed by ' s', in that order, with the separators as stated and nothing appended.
12 h 52 min
